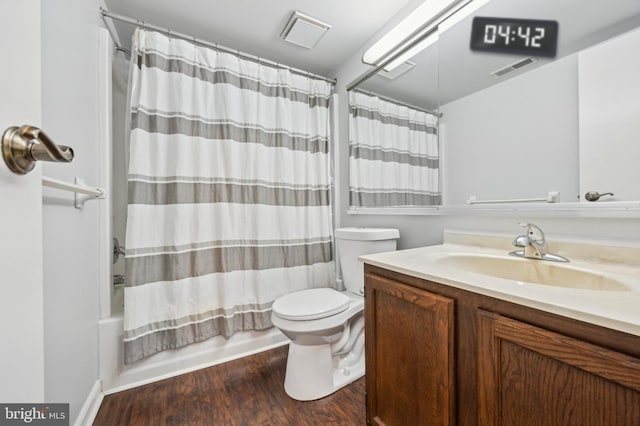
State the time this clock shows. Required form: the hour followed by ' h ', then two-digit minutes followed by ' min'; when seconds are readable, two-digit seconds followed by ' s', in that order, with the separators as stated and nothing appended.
4 h 42 min
